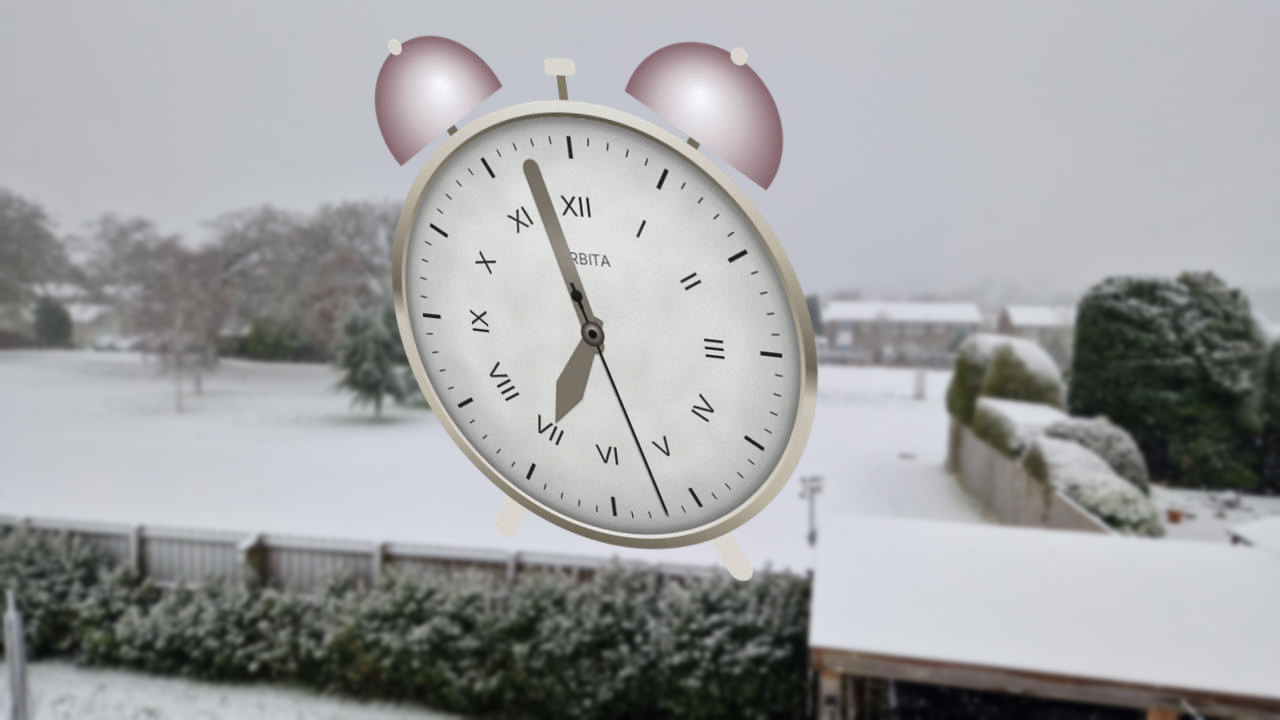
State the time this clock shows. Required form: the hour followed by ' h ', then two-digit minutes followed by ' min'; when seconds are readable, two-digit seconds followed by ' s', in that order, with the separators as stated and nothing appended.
6 h 57 min 27 s
